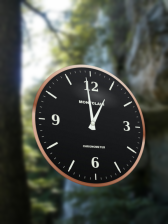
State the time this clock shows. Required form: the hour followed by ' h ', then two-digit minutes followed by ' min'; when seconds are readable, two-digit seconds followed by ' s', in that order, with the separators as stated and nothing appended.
12 h 59 min
